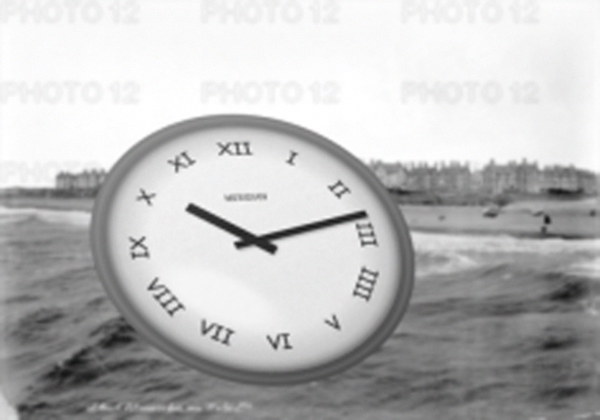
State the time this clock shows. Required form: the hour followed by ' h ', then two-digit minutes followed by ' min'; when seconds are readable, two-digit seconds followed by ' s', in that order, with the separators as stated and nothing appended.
10 h 13 min
